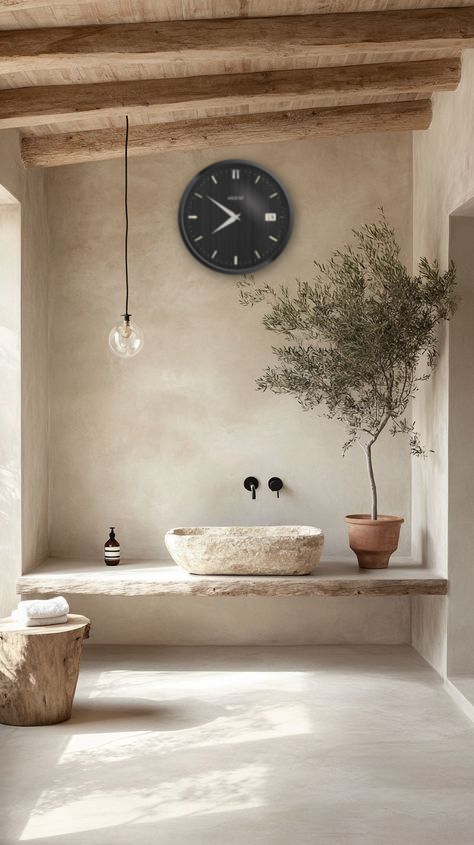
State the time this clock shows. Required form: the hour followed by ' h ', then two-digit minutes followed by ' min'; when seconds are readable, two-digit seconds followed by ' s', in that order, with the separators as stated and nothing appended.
7 h 51 min
